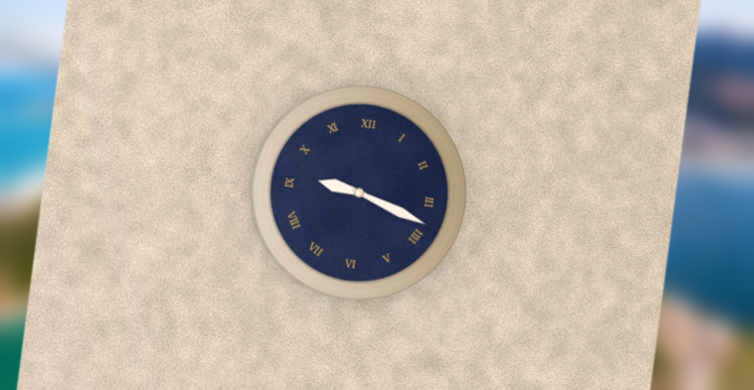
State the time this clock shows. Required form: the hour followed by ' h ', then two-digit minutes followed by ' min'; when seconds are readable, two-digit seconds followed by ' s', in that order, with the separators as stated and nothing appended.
9 h 18 min
